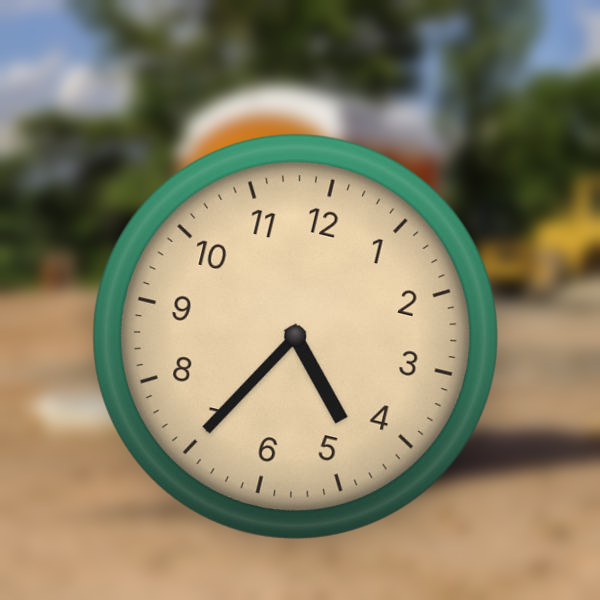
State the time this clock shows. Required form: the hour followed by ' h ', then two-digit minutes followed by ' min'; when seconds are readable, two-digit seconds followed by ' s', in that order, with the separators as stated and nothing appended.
4 h 35 min
